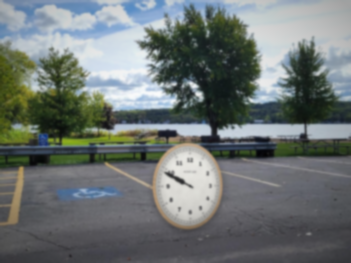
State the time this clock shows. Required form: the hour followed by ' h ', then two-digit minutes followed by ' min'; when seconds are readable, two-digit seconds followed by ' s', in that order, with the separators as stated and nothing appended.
9 h 49 min
